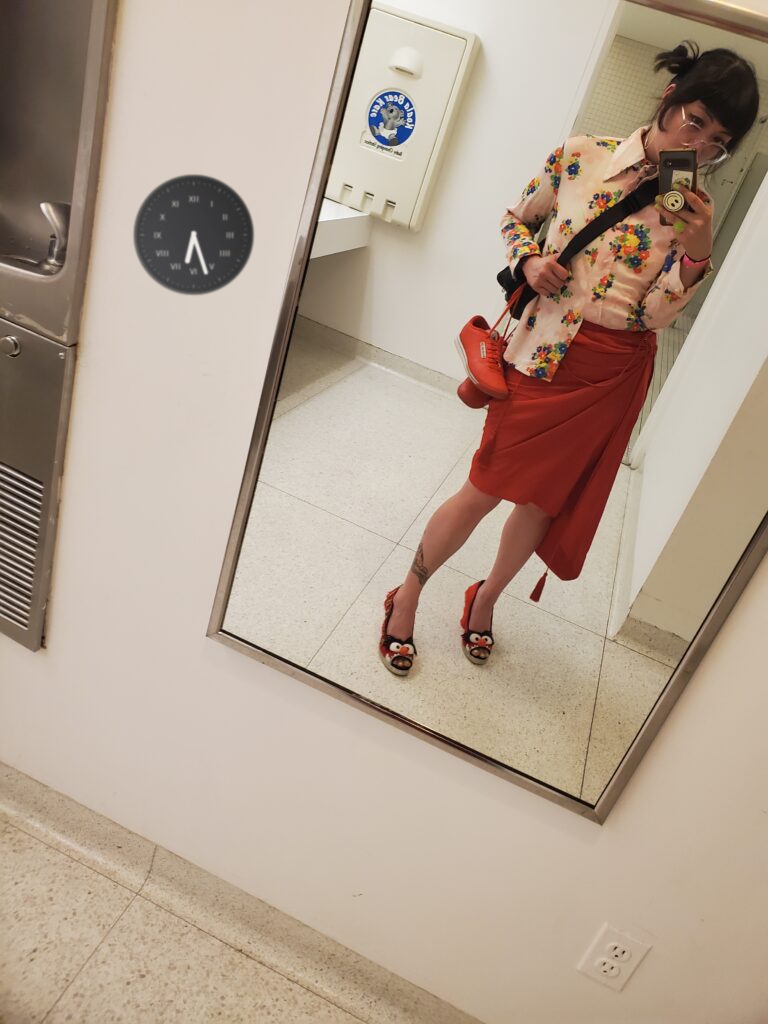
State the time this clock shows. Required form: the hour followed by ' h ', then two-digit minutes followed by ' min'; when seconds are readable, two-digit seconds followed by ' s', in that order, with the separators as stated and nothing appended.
6 h 27 min
